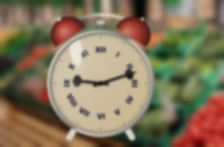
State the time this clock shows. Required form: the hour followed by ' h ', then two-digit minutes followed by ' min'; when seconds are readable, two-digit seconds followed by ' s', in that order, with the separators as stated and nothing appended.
9 h 12 min
